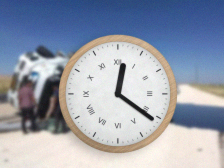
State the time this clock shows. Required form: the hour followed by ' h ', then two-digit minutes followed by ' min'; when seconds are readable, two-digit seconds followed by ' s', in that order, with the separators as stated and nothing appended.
12 h 21 min
